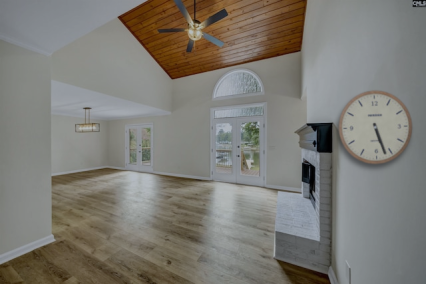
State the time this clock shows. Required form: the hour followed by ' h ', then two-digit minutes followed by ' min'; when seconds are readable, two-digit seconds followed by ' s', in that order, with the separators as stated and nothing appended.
5 h 27 min
